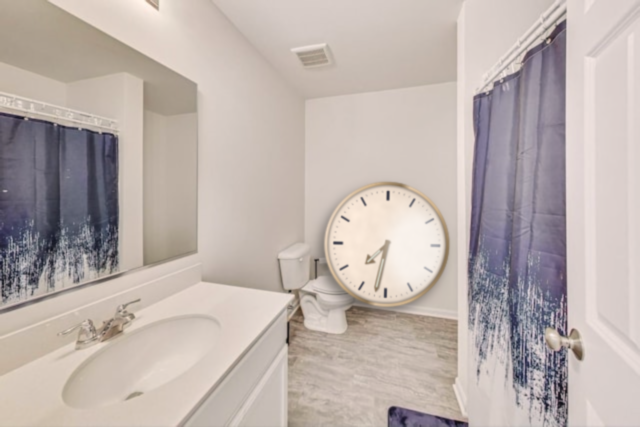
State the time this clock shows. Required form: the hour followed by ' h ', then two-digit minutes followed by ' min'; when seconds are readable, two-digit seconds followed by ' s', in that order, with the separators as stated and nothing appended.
7 h 32 min
